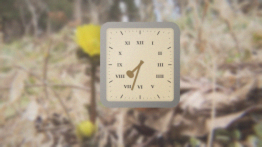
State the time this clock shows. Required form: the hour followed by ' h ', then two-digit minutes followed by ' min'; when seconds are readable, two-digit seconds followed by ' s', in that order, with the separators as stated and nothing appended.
7 h 33 min
